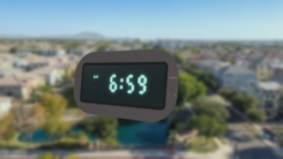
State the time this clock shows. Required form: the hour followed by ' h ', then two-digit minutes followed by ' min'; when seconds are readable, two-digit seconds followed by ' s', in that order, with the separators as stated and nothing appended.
6 h 59 min
